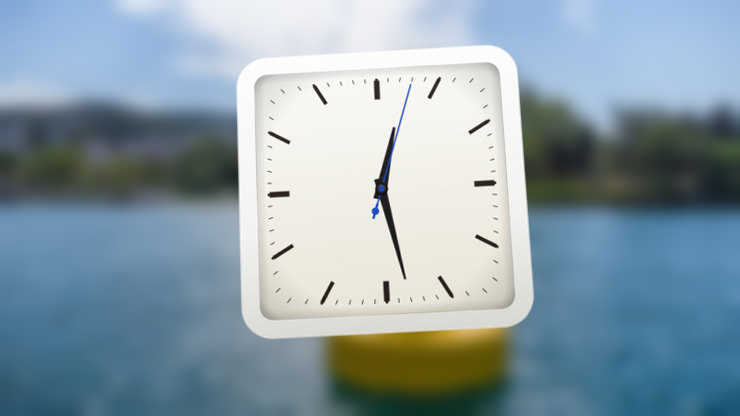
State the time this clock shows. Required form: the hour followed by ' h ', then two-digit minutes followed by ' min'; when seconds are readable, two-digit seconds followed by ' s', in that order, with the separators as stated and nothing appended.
12 h 28 min 03 s
